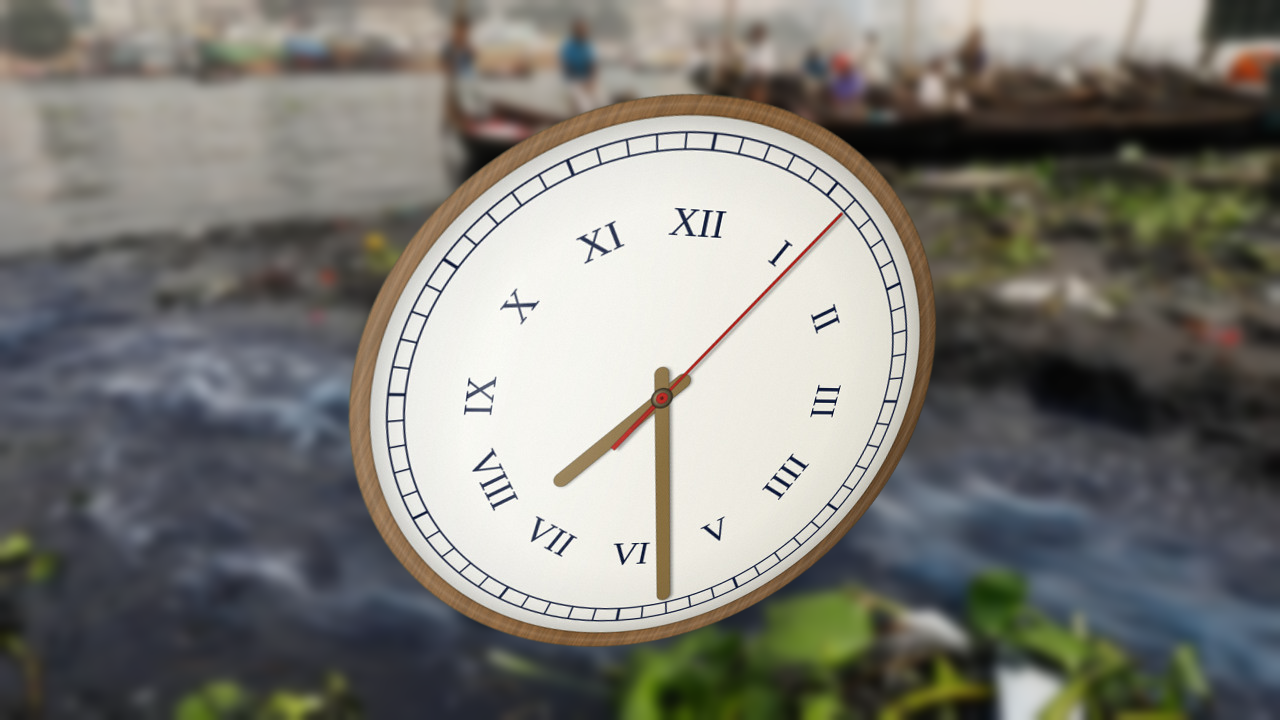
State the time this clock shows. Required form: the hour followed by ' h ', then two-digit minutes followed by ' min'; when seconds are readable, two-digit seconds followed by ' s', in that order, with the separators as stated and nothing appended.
7 h 28 min 06 s
